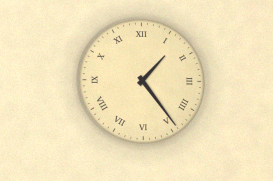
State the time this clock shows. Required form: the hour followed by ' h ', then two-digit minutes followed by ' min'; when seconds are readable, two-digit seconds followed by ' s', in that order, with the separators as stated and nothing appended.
1 h 24 min
